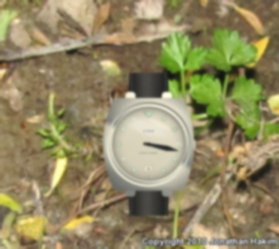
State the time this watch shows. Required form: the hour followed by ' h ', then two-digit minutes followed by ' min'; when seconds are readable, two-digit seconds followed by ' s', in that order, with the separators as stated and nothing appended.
3 h 17 min
